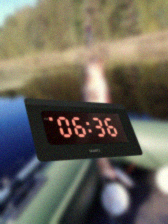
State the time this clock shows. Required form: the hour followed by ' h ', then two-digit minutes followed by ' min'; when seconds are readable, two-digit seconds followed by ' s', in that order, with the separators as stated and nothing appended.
6 h 36 min
